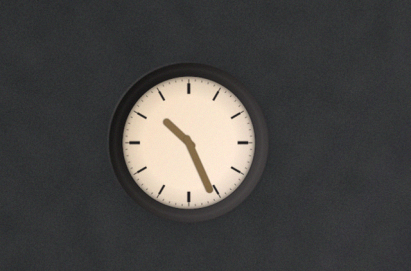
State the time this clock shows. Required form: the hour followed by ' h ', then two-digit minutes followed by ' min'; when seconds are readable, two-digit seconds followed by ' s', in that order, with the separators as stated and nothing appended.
10 h 26 min
